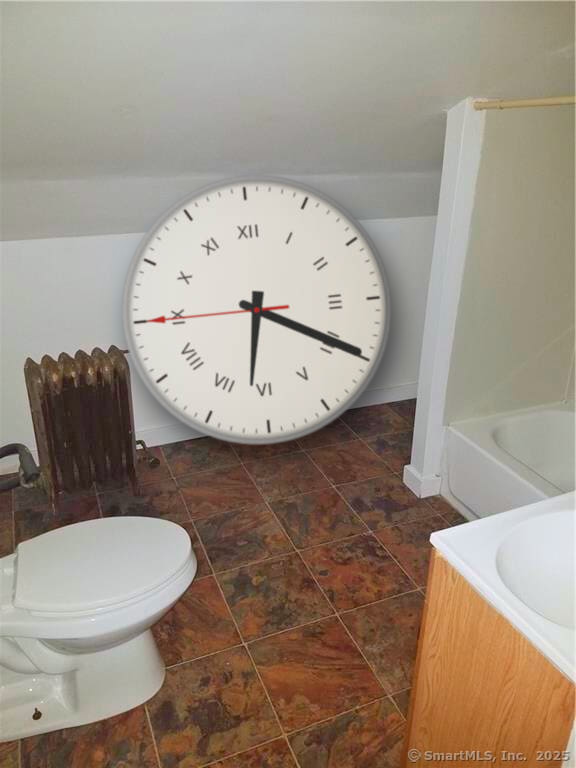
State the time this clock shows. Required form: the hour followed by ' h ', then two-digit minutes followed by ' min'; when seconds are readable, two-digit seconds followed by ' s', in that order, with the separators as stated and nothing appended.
6 h 19 min 45 s
